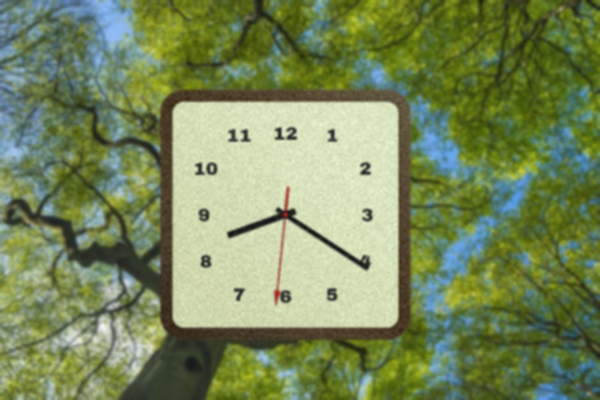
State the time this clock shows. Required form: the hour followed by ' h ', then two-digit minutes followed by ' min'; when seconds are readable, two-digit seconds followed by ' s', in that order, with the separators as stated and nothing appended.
8 h 20 min 31 s
